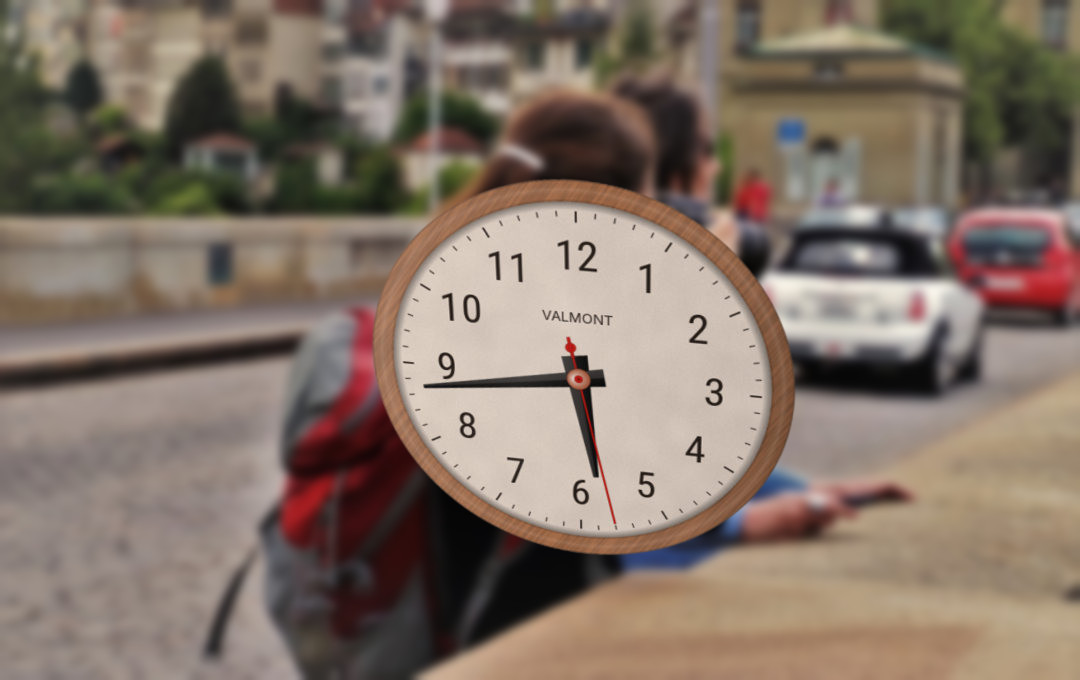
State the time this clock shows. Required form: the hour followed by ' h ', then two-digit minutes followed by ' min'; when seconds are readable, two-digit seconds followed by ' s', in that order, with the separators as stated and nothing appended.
5 h 43 min 28 s
